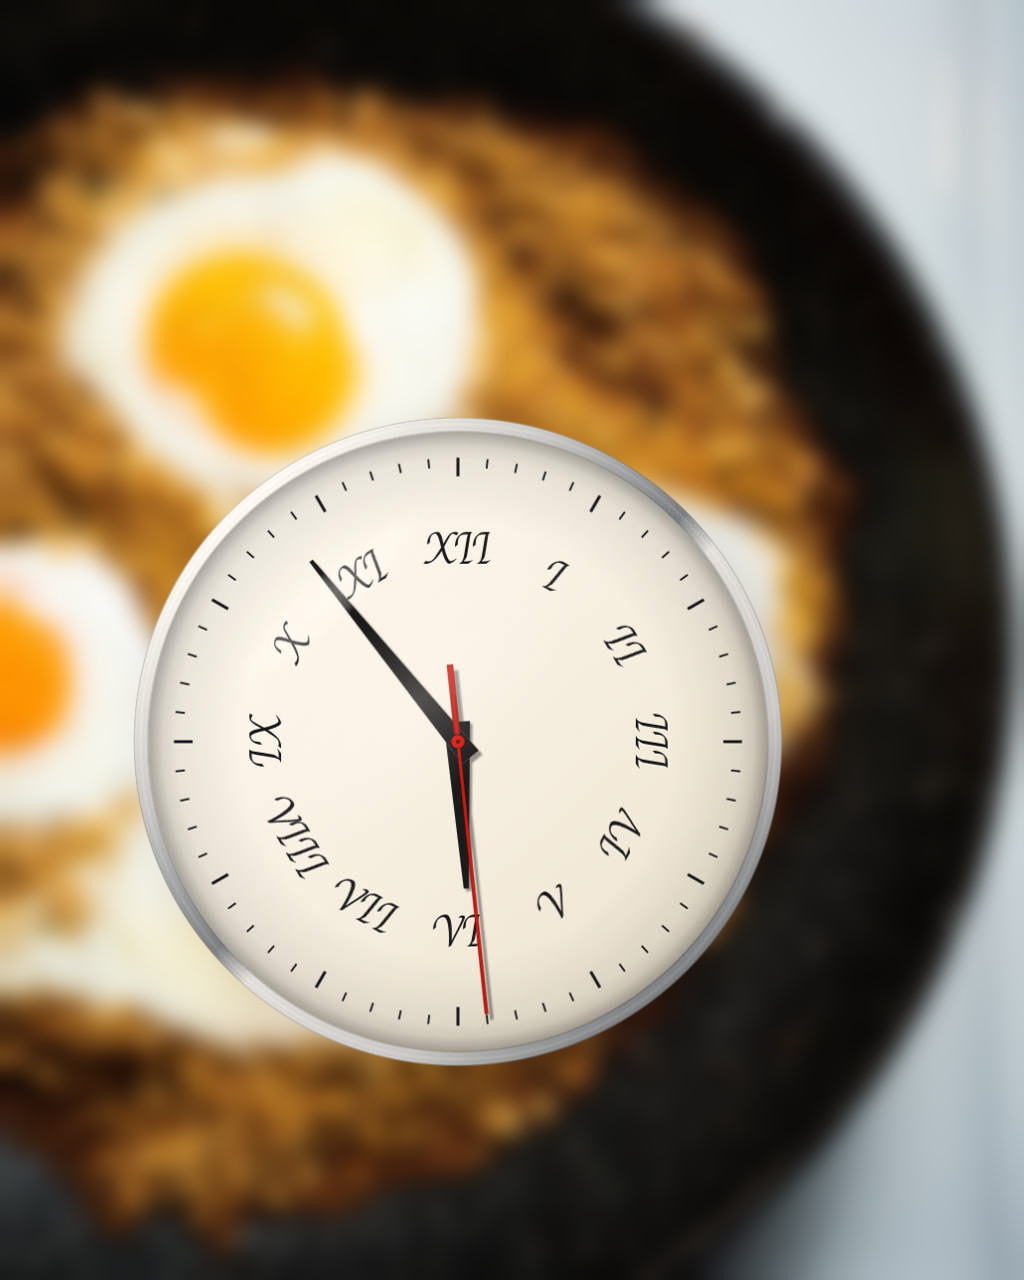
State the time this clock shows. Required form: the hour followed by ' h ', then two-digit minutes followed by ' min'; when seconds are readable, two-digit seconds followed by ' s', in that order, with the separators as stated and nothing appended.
5 h 53 min 29 s
